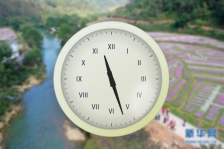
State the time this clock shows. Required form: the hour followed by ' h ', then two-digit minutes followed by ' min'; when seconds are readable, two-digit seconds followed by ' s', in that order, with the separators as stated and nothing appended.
11 h 27 min
